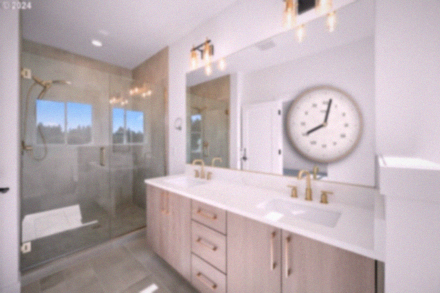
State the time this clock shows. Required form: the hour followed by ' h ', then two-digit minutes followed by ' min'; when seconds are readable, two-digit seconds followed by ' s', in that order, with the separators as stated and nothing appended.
8 h 02 min
